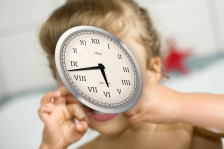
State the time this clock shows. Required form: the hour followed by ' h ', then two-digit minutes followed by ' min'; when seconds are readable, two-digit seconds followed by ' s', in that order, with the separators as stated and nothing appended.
5 h 43 min
